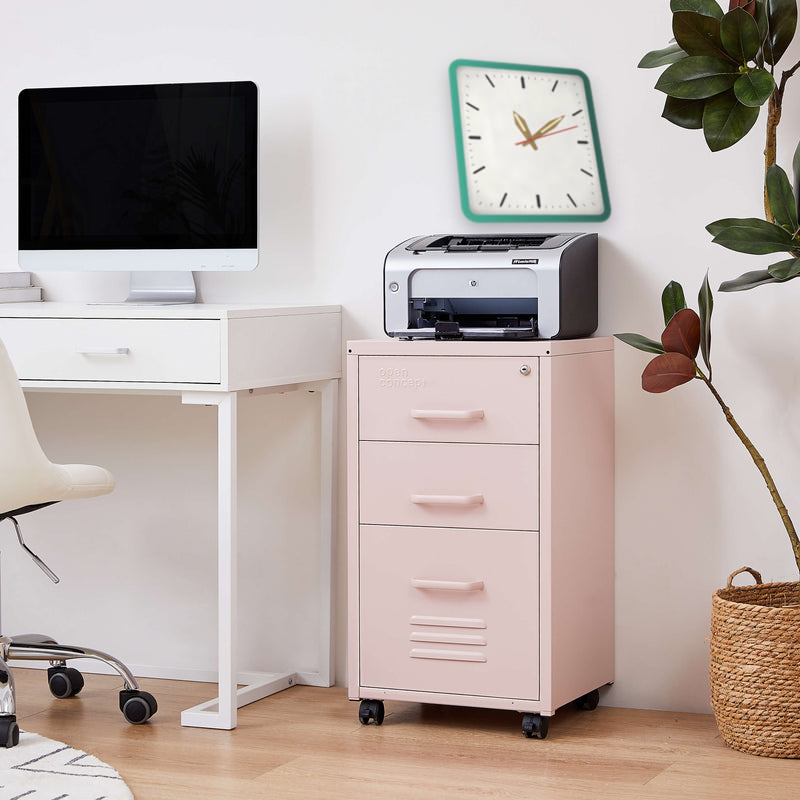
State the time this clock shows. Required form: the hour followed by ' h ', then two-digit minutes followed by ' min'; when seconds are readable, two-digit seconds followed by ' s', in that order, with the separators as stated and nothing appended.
11 h 09 min 12 s
